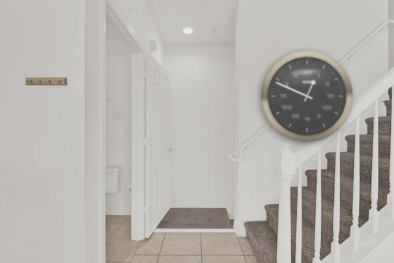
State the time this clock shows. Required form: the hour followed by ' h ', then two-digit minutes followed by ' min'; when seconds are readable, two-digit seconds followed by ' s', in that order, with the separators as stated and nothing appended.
12 h 49 min
